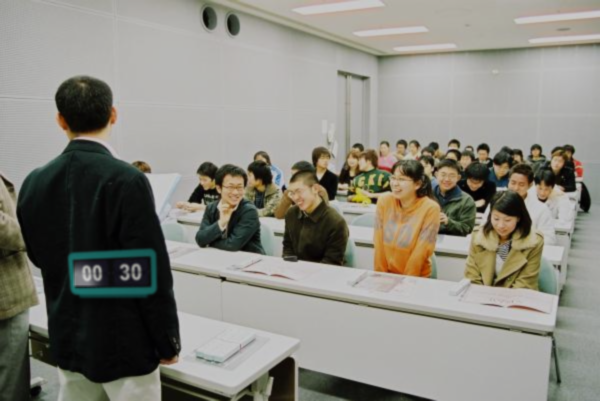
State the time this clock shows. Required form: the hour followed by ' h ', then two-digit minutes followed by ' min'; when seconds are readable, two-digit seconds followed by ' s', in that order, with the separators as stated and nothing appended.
0 h 30 min
